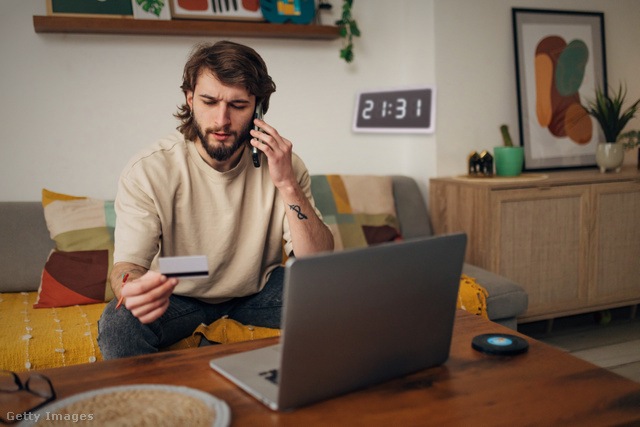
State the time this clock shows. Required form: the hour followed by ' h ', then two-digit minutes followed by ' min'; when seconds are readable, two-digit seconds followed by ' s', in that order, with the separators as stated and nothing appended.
21 h 31 min
